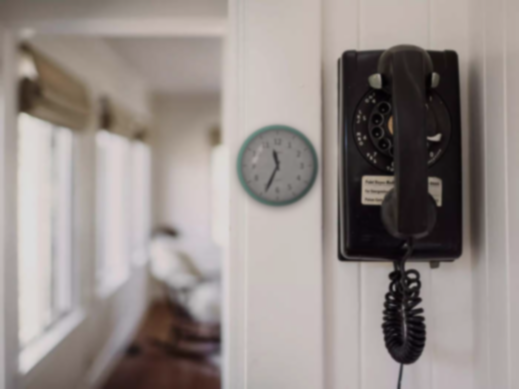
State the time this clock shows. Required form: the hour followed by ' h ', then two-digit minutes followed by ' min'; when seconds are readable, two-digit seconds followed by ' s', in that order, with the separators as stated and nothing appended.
11 h 34 min
